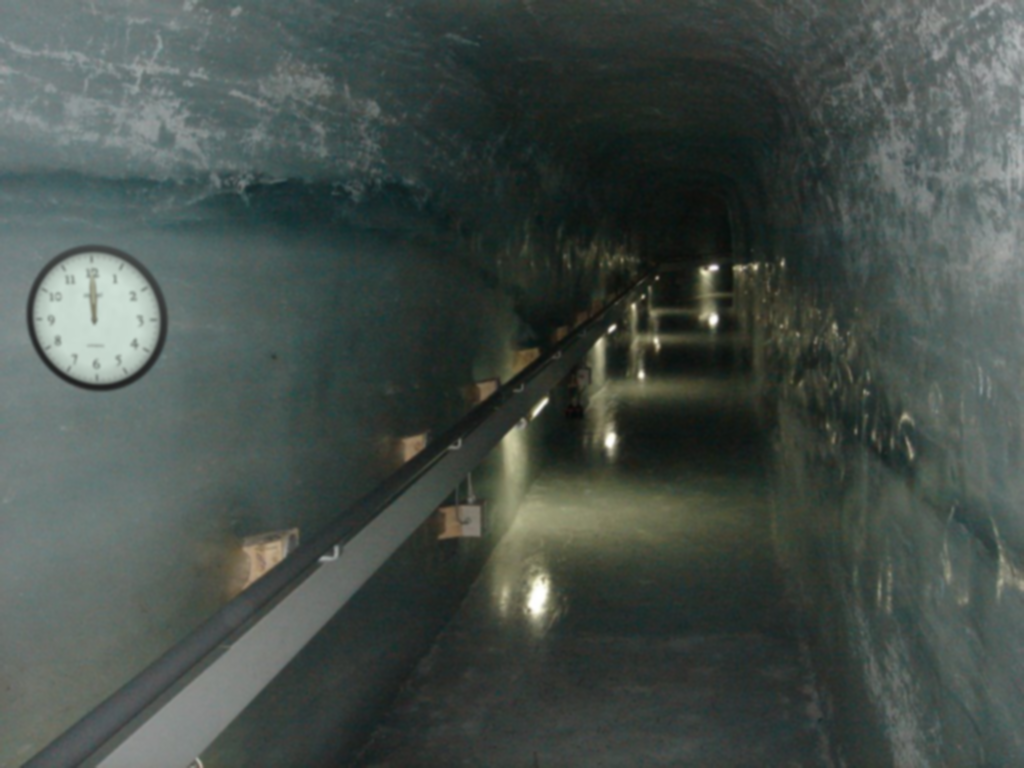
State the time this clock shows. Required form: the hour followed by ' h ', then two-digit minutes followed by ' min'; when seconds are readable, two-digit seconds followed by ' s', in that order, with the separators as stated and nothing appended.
12 h 00 min
